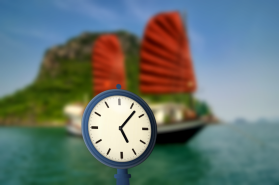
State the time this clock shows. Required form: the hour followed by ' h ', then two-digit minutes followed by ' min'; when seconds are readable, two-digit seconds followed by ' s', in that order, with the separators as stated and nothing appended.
5 h 07 min
